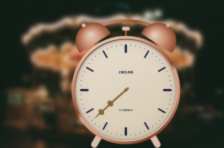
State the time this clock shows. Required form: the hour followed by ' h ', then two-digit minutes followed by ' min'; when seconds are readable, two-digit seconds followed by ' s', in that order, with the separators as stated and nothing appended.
7 h 38 min
